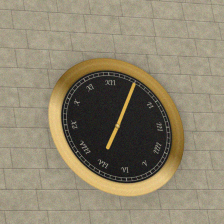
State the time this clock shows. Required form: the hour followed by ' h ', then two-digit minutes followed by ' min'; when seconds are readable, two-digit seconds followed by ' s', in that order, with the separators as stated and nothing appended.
7 h 05 min
